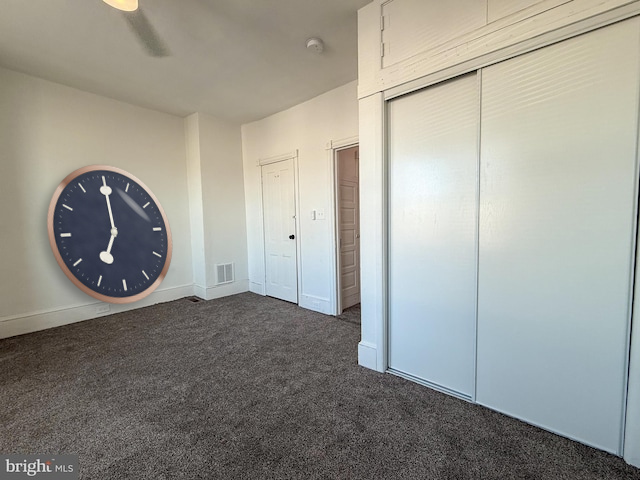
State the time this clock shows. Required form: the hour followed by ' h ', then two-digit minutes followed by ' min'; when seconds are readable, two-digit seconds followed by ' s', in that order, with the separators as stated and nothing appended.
7 h 00 min
